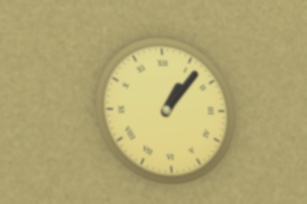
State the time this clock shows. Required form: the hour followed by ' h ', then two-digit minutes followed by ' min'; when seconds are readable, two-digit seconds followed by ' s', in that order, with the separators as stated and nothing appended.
1 h 07 min
